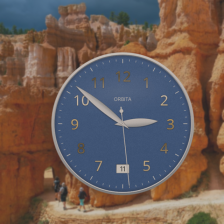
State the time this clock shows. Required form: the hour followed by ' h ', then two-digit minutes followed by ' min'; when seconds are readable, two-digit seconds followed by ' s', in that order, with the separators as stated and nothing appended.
2 h 51 min 29 s
